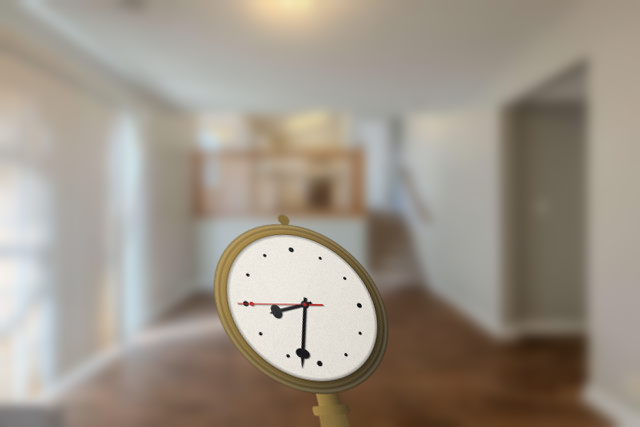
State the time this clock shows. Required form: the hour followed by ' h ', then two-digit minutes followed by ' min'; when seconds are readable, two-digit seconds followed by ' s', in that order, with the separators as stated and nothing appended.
8 h 32 min 45 s
